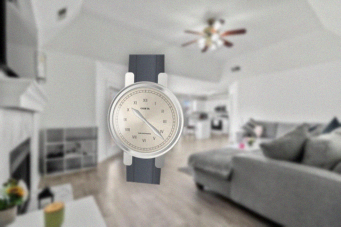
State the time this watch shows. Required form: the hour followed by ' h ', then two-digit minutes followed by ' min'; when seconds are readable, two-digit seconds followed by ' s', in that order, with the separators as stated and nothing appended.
10 h 22 min
